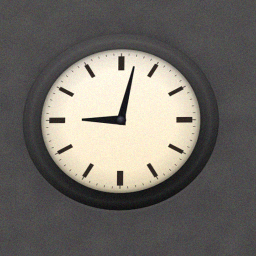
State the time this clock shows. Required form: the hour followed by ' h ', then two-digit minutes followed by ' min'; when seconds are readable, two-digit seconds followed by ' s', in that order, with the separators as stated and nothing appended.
9 h 02 min
